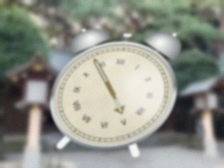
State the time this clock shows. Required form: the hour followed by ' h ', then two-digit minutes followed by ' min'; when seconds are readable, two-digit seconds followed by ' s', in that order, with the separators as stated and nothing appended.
4 h 54 min
